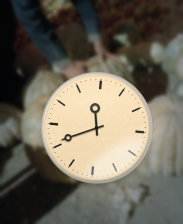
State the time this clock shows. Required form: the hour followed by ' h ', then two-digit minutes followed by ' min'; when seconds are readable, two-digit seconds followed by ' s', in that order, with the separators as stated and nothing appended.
11 h 41 min
